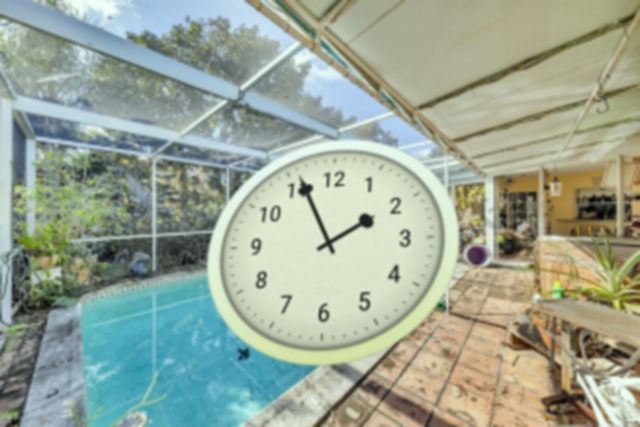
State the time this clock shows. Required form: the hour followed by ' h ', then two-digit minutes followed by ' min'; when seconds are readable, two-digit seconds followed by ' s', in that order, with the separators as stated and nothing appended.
1 h 56 min
